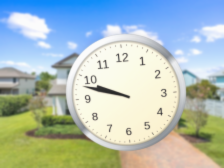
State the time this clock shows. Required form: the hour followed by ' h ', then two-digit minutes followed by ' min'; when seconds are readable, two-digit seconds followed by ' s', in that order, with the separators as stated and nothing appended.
9 h 48 min
